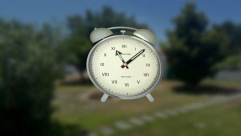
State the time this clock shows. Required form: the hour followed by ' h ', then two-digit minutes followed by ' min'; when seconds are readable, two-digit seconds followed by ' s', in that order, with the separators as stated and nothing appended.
11 h 08 min
